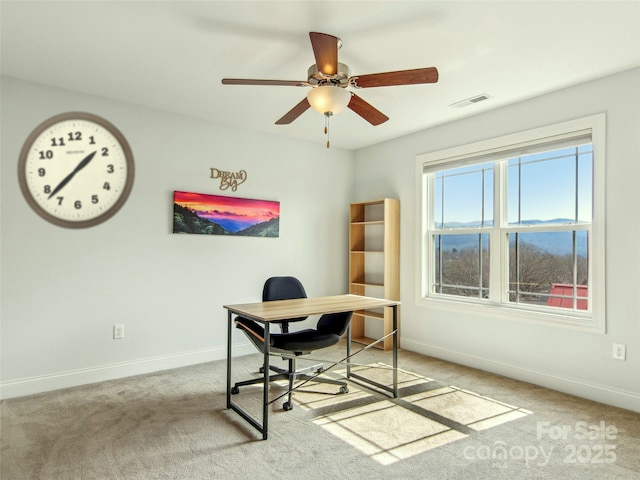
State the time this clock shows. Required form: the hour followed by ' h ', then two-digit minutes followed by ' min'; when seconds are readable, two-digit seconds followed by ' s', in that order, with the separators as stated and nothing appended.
1 h 38 min
